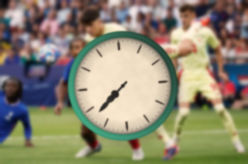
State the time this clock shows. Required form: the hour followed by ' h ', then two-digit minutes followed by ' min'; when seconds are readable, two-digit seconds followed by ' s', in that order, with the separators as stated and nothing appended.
7 h 38 min
